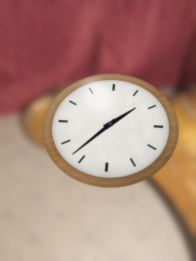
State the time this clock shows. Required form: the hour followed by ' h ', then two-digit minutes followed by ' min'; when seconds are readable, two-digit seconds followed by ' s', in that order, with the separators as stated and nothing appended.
1 h 37 min
